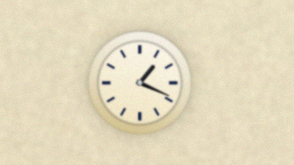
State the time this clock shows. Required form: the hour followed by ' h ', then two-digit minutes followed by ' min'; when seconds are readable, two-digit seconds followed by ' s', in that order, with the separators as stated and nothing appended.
1 h 19 min
